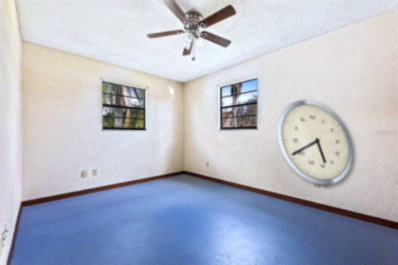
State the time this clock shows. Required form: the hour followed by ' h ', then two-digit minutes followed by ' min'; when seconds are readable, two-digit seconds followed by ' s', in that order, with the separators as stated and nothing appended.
5 h 41 min
